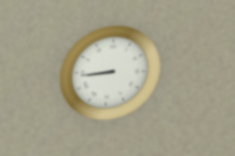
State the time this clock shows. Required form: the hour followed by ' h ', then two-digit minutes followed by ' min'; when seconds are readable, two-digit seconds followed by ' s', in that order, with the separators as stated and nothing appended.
8 h 44 min
